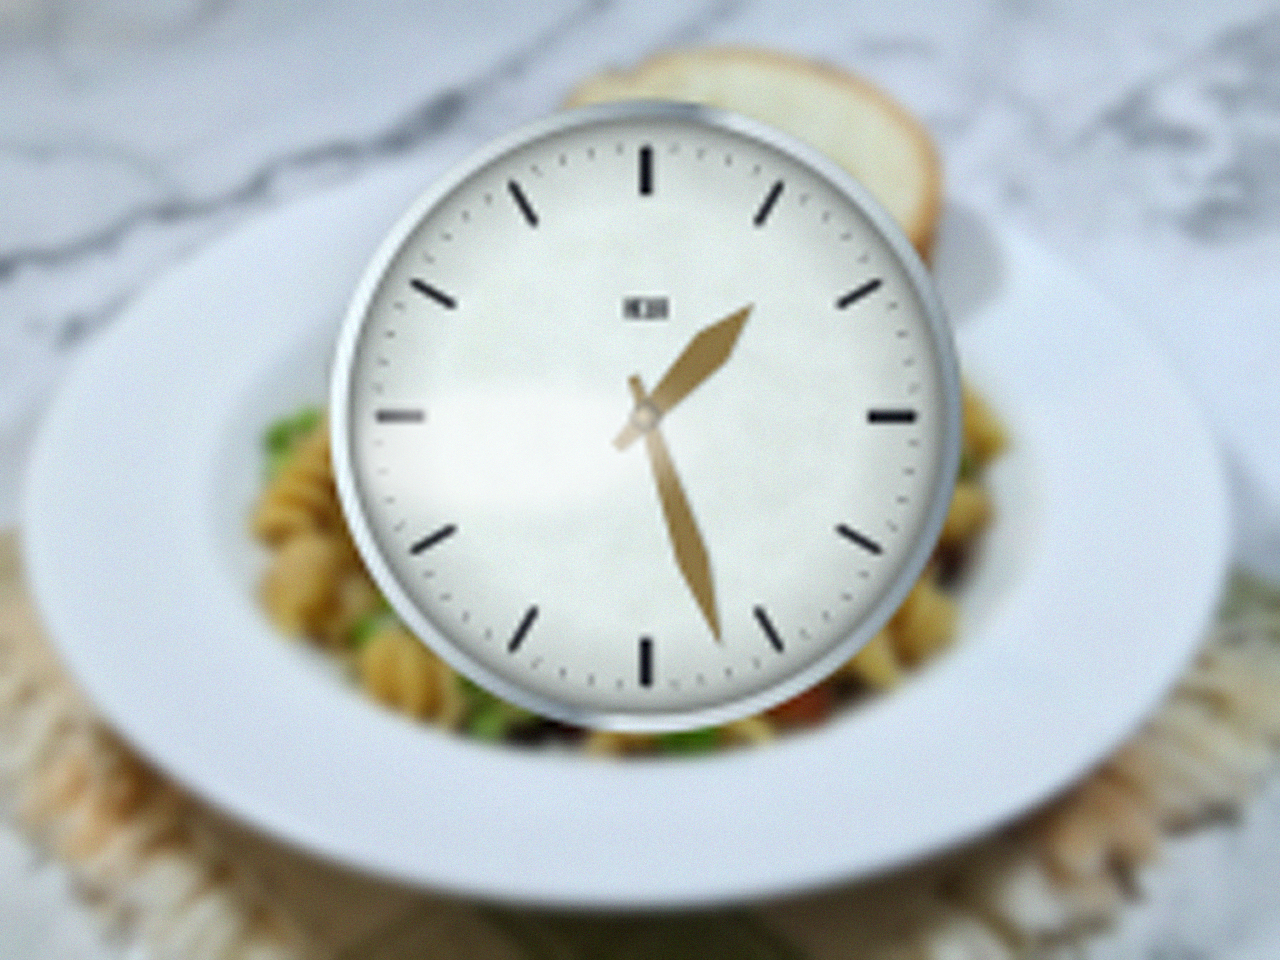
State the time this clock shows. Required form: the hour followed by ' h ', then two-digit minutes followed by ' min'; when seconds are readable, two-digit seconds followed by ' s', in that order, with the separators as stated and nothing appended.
1 h 27 min
